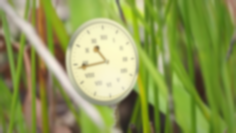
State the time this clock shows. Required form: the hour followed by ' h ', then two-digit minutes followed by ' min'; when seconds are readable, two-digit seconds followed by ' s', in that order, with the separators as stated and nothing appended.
10 h 44 min
